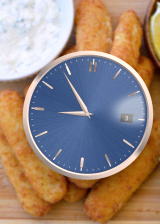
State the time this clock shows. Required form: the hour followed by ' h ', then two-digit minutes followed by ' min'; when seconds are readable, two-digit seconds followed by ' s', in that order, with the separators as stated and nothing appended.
8 h 54 min
